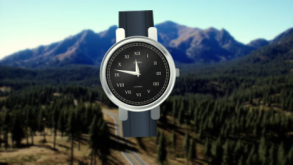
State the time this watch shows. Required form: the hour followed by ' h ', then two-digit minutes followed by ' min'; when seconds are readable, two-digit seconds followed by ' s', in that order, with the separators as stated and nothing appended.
11 h 47 min
